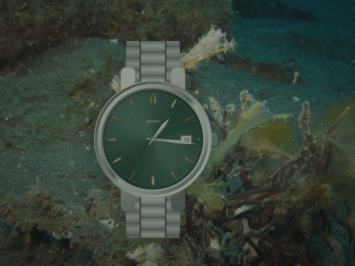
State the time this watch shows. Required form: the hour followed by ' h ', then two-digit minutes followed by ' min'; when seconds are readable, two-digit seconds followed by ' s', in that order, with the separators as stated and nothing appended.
1 h 16 min
